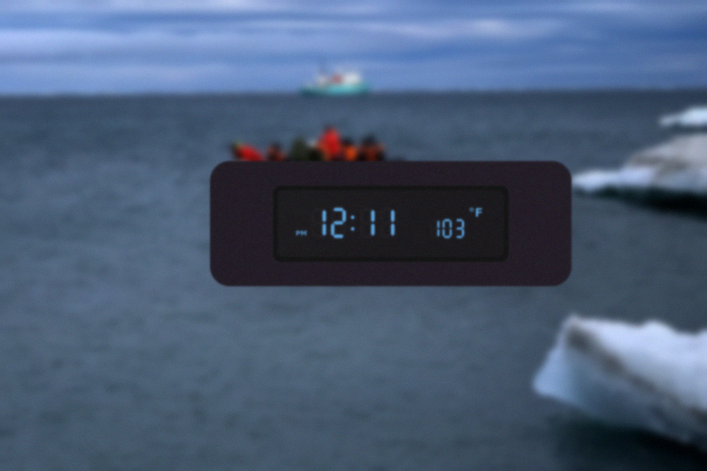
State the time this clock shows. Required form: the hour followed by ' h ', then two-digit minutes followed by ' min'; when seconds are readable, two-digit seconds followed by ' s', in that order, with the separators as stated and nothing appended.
12 h 11 min
